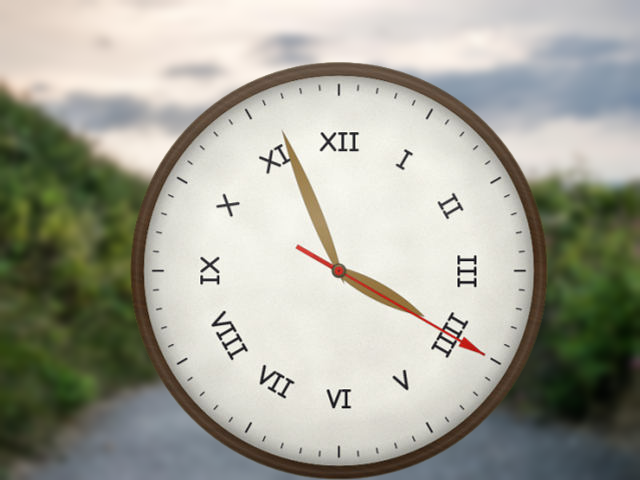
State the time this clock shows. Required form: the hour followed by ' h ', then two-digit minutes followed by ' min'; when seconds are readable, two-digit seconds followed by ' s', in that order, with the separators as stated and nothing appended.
3 h 56 min 20 s
